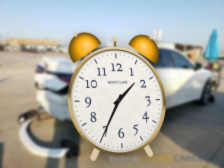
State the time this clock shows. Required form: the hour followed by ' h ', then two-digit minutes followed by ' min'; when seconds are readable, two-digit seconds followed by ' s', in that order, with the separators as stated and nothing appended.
1 h 35 min
